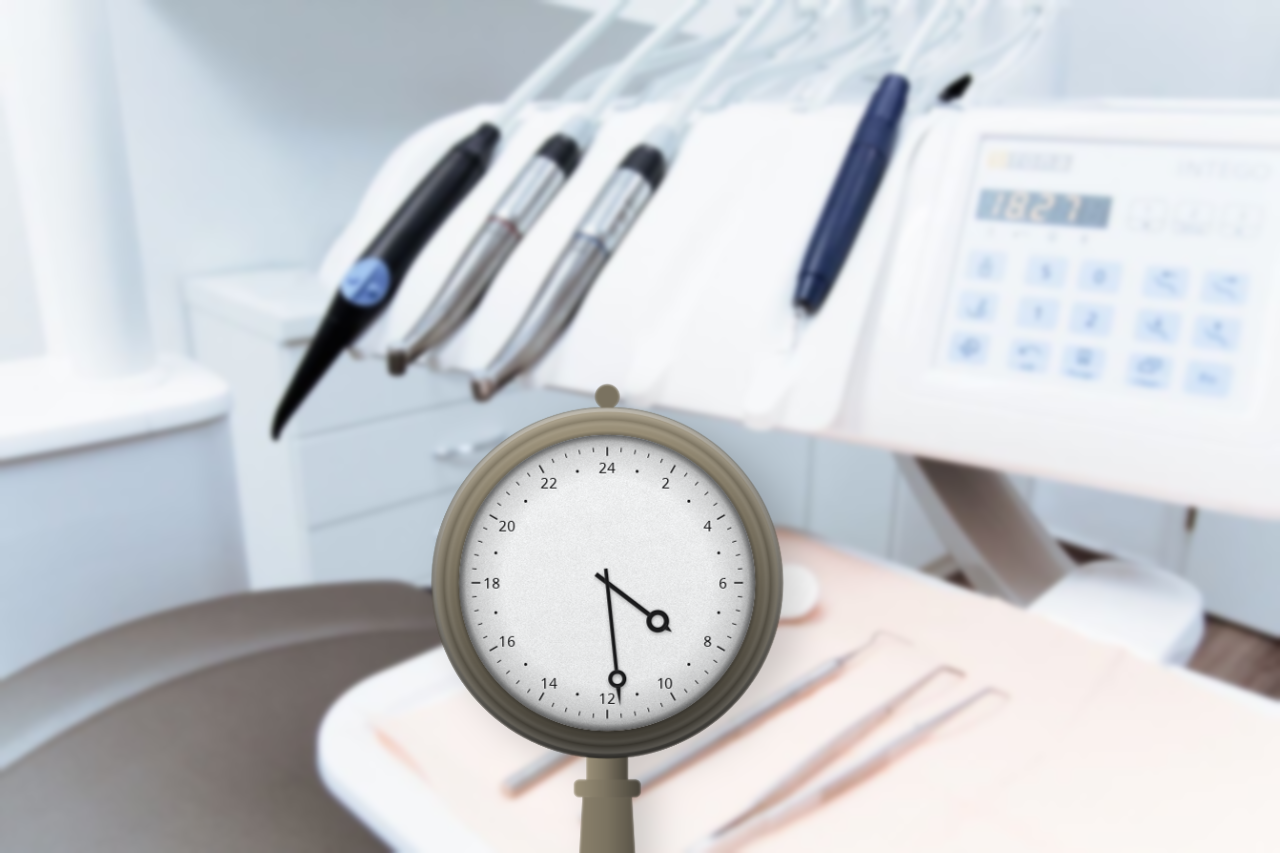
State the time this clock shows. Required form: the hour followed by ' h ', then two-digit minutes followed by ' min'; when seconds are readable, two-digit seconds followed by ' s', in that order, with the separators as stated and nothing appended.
8 h 29 min
